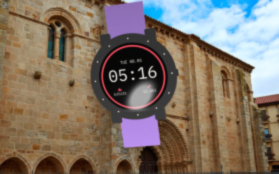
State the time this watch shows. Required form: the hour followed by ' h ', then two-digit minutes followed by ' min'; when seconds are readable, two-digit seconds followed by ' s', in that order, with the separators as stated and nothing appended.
5 h 16 min
